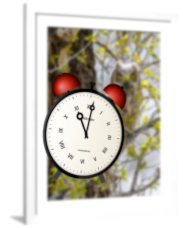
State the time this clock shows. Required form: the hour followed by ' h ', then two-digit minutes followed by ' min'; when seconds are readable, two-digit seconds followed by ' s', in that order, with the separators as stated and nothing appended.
11 h 01 min
